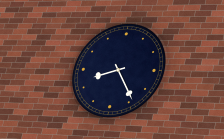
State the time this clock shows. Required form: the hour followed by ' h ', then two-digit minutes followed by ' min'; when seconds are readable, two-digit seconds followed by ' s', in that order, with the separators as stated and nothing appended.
8 h 24 min
